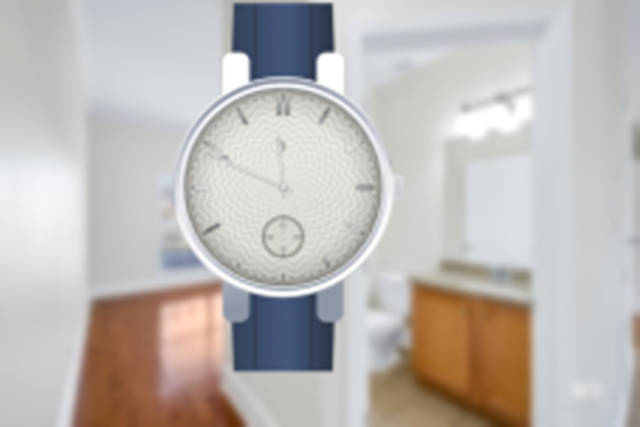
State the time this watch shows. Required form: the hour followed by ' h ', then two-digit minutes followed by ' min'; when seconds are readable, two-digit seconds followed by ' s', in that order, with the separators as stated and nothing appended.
11 h 49 min
